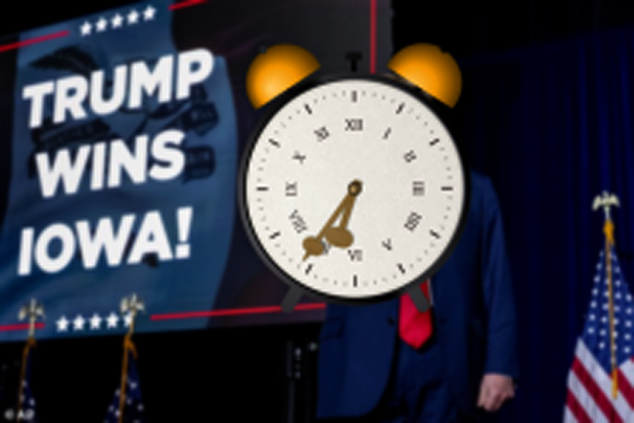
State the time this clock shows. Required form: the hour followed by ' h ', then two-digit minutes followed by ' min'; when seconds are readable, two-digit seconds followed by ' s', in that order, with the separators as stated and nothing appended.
6 h 36 min
